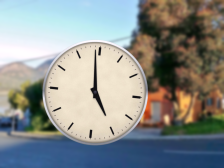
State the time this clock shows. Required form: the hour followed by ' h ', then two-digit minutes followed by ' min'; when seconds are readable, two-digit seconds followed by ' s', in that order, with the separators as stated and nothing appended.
4 h 59 min
